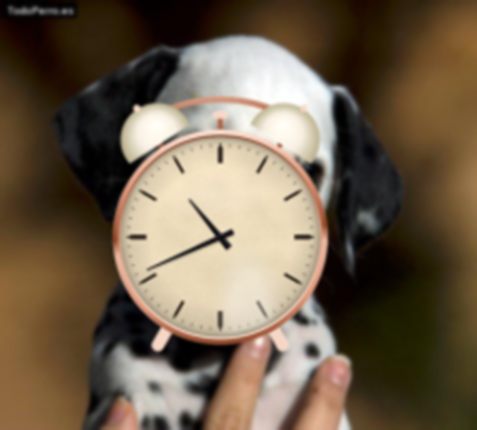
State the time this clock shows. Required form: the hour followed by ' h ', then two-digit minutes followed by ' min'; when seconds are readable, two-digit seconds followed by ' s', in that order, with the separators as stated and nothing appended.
10 h 41 min
